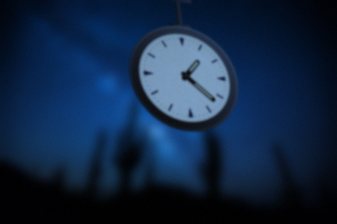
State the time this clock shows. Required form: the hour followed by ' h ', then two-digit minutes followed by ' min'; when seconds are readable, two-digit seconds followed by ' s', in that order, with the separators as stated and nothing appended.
1 h 22 min
